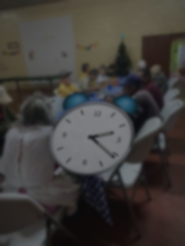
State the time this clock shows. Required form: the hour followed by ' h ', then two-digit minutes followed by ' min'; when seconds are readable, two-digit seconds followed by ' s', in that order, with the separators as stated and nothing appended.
2 h 21 min
